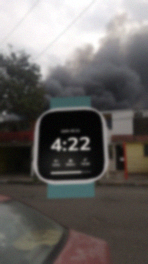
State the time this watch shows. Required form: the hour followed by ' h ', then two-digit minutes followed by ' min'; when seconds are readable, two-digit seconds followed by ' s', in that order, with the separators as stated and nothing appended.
4 h 22 min
